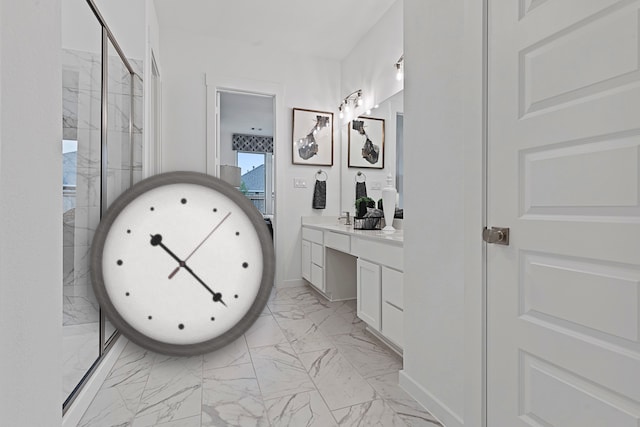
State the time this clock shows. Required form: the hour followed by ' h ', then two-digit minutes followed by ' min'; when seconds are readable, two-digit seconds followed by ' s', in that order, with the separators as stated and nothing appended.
10 h 22 min 07 s
